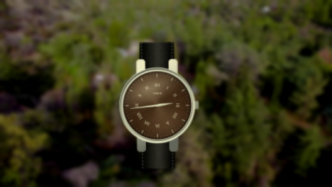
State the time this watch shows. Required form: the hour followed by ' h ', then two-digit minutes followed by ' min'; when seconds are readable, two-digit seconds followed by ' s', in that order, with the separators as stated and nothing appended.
2 h 44 min
